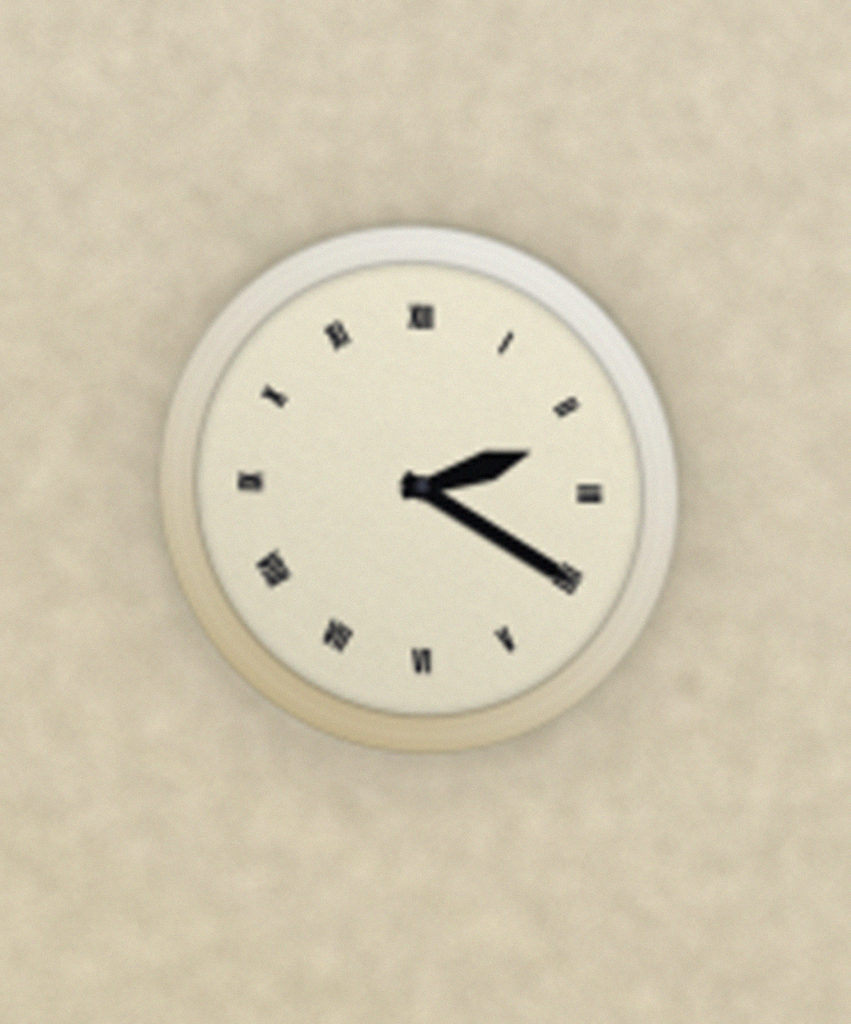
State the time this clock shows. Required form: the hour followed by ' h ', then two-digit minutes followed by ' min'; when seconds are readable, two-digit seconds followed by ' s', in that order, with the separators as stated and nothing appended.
2 h 20 min
